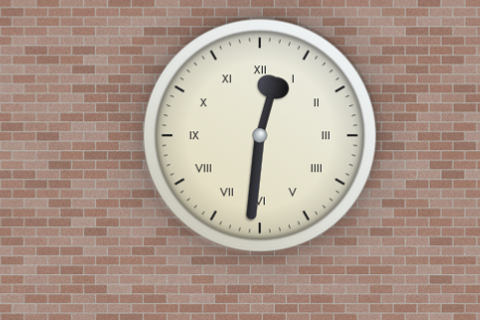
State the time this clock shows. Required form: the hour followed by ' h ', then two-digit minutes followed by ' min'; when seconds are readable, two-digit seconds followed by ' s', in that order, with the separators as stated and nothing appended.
12 h 31 min
